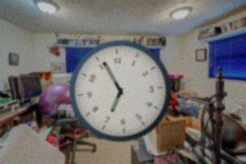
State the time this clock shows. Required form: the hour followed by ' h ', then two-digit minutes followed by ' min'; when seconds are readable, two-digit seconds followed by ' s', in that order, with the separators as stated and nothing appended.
6 h 56 min
